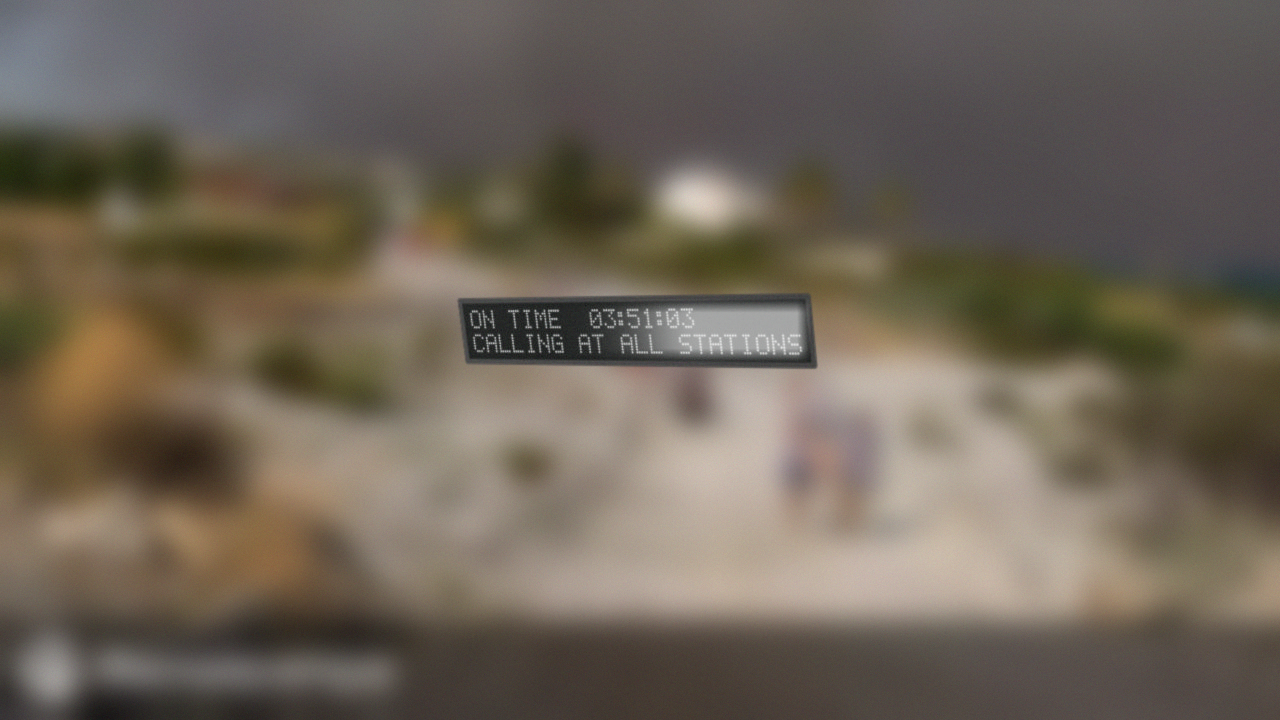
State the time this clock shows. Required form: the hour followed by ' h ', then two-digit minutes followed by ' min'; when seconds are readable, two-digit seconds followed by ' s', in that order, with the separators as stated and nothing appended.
3 h 51 min 03 s
